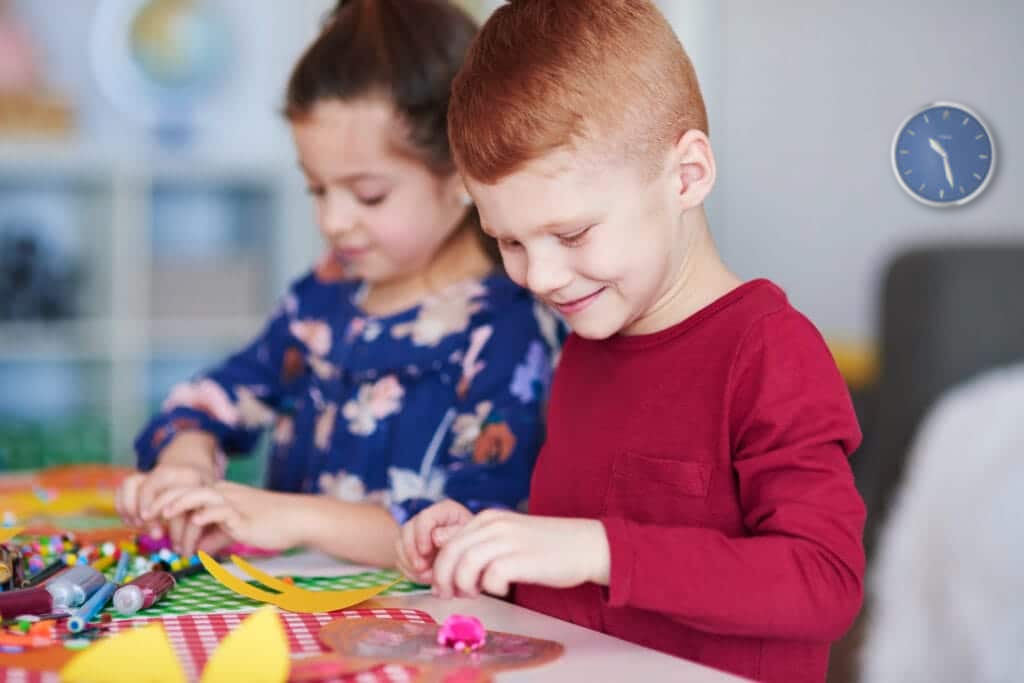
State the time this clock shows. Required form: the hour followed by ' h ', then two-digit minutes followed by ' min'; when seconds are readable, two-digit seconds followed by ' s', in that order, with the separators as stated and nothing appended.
10 h 27 min
